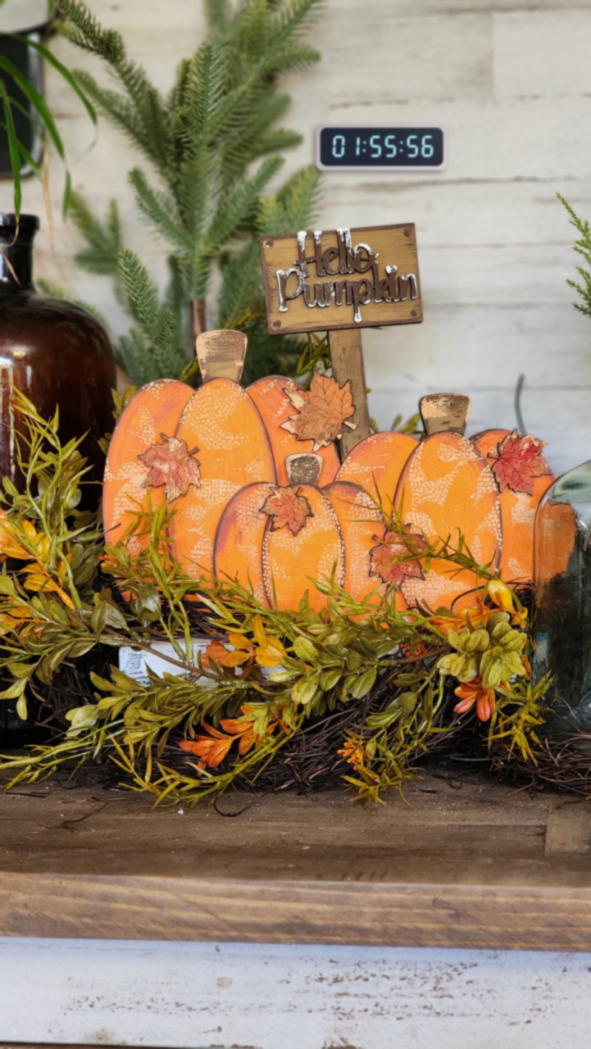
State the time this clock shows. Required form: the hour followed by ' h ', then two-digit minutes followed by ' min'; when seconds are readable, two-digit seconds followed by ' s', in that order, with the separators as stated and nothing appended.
1 h 55 min 56 s
